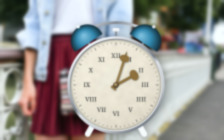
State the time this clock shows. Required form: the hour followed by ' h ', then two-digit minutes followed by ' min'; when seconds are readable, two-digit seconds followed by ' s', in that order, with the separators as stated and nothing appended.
2 h 03 min
